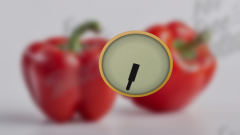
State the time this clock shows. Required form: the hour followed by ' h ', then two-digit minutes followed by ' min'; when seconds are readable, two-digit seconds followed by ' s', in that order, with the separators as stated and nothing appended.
6 h 33 min
